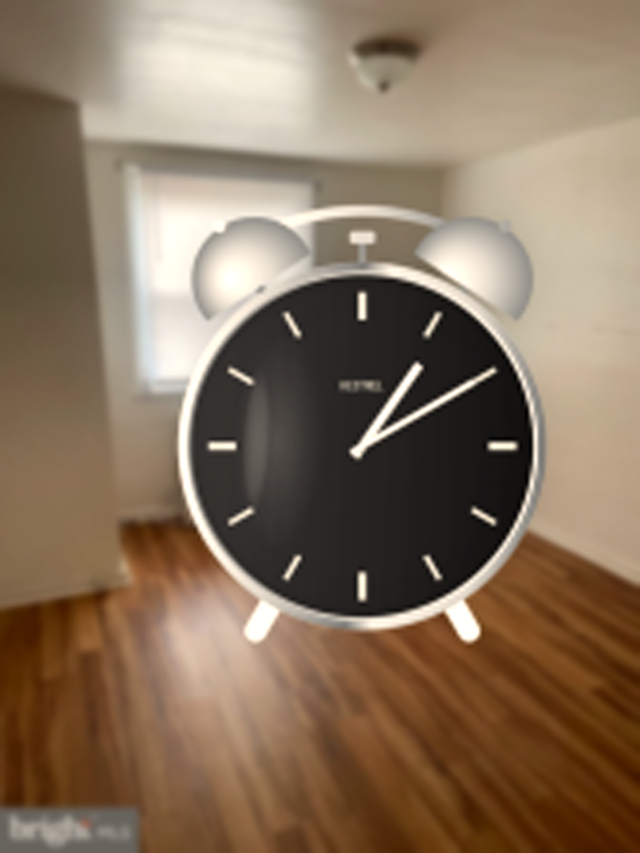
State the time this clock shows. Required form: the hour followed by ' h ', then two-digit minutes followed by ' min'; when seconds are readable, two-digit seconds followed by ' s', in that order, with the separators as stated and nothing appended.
1 h 10 min
